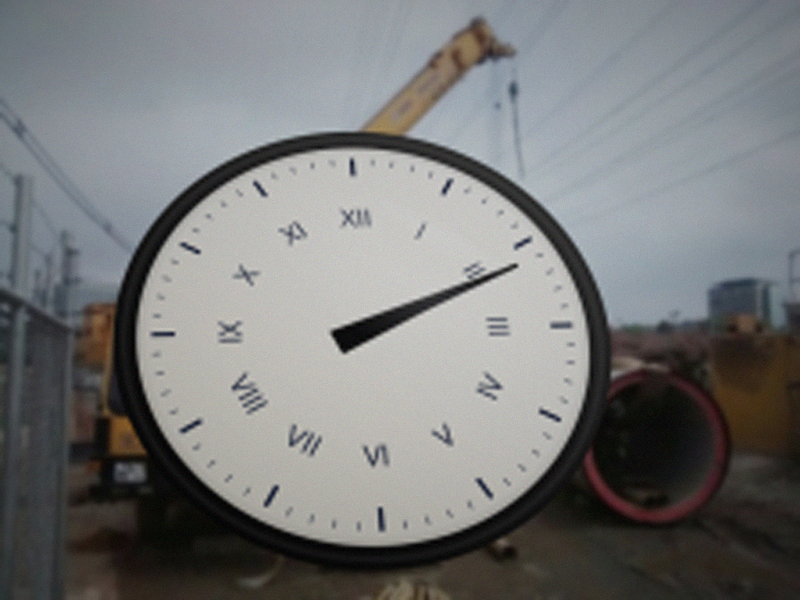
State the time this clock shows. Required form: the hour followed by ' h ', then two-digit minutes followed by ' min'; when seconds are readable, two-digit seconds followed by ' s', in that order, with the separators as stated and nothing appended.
2 h 11 min
